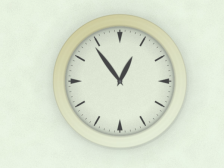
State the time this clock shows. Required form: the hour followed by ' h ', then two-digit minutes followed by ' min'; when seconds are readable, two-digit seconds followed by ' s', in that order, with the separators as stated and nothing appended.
12 h 54 min
